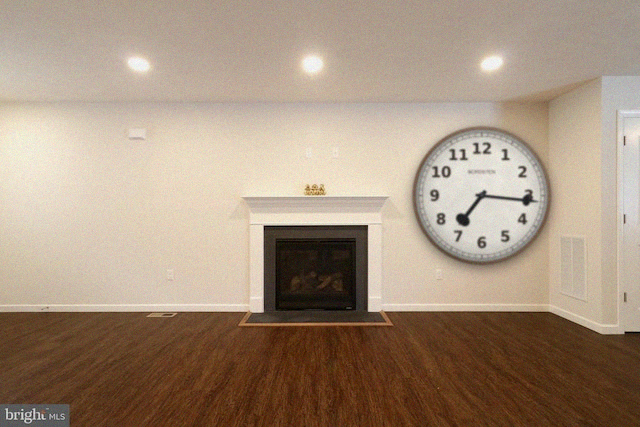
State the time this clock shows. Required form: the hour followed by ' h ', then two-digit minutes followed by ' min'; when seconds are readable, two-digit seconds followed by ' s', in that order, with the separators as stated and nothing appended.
7 h 16 min
